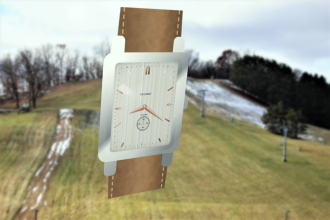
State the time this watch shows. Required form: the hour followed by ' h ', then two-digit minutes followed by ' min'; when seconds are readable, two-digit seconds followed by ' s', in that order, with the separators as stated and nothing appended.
8 h 21 min
